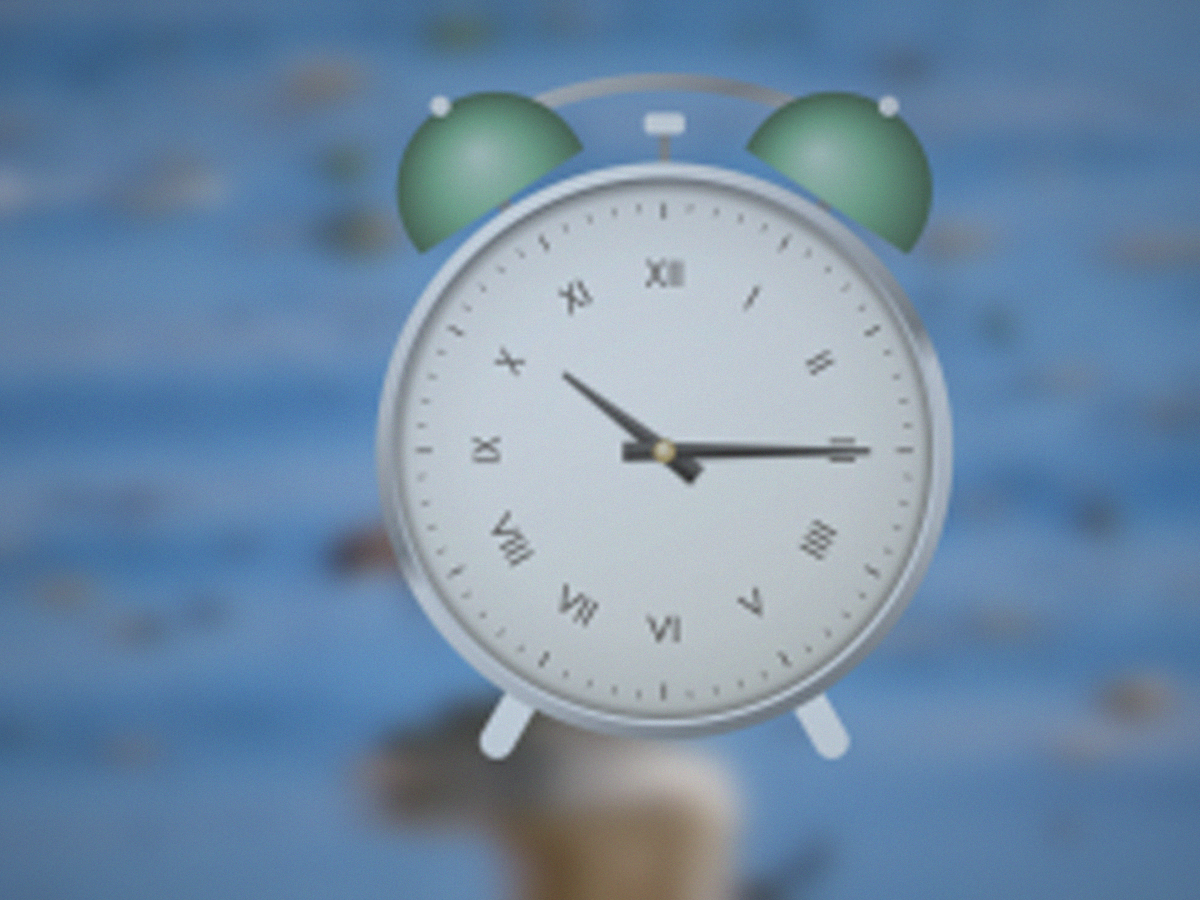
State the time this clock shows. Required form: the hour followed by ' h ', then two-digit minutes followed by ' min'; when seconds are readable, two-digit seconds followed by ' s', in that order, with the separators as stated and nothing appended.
10 h 15 min
